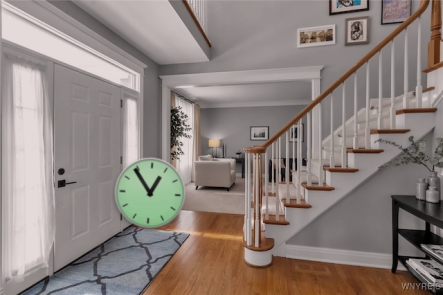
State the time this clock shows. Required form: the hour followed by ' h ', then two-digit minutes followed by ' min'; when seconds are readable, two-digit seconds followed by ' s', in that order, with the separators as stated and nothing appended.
12 h 54 min
